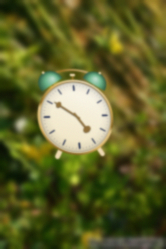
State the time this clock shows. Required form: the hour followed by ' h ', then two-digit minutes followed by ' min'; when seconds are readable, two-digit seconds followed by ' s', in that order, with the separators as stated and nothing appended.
4 h 51 min
